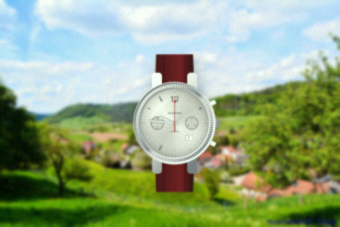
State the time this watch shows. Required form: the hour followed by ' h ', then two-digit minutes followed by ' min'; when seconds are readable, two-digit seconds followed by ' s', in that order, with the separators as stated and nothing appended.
9 h 46 min
